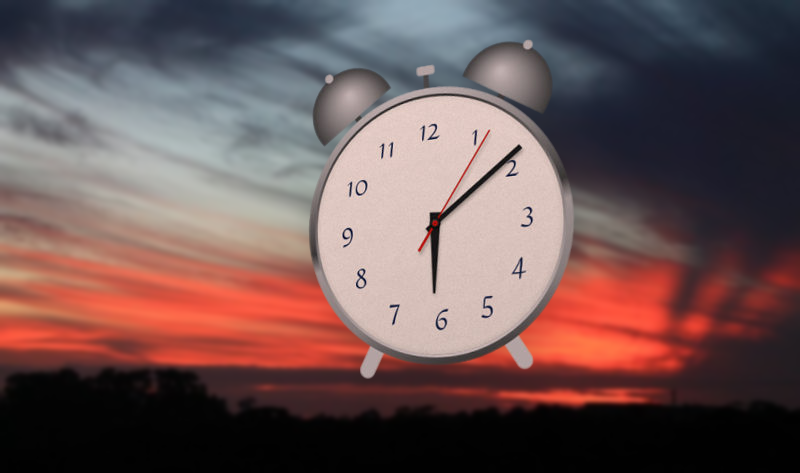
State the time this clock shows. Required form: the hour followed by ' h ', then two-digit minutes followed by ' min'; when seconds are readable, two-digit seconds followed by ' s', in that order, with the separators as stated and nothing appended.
6 h 09 min 06 s
